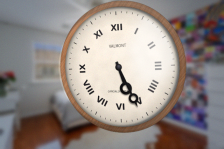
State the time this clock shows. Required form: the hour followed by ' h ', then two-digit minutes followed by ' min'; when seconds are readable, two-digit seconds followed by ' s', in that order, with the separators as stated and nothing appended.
5 h 26 min
